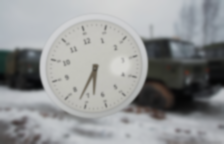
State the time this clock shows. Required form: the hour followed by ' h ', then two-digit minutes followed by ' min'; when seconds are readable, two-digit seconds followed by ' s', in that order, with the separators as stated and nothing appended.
6 h 37 min
